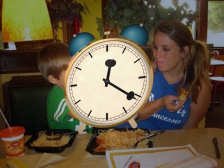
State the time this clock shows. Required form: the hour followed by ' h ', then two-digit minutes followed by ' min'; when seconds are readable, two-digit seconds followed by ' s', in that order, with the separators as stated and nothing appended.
12 h 21 min
